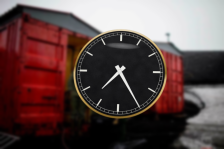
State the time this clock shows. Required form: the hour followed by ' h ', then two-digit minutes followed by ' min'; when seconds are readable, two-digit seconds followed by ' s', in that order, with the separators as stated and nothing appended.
7 h 25 min
